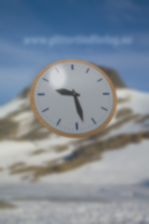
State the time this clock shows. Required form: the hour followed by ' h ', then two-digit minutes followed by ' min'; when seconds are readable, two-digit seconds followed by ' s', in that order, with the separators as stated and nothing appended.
9 h 28 min
